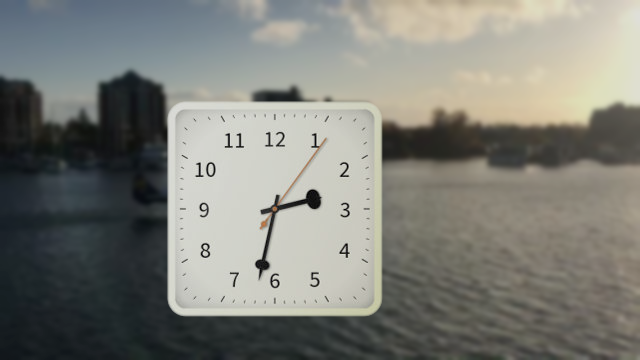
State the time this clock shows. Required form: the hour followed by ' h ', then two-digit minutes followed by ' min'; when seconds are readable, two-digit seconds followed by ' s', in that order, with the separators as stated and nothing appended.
2 h 32 min 06 s
